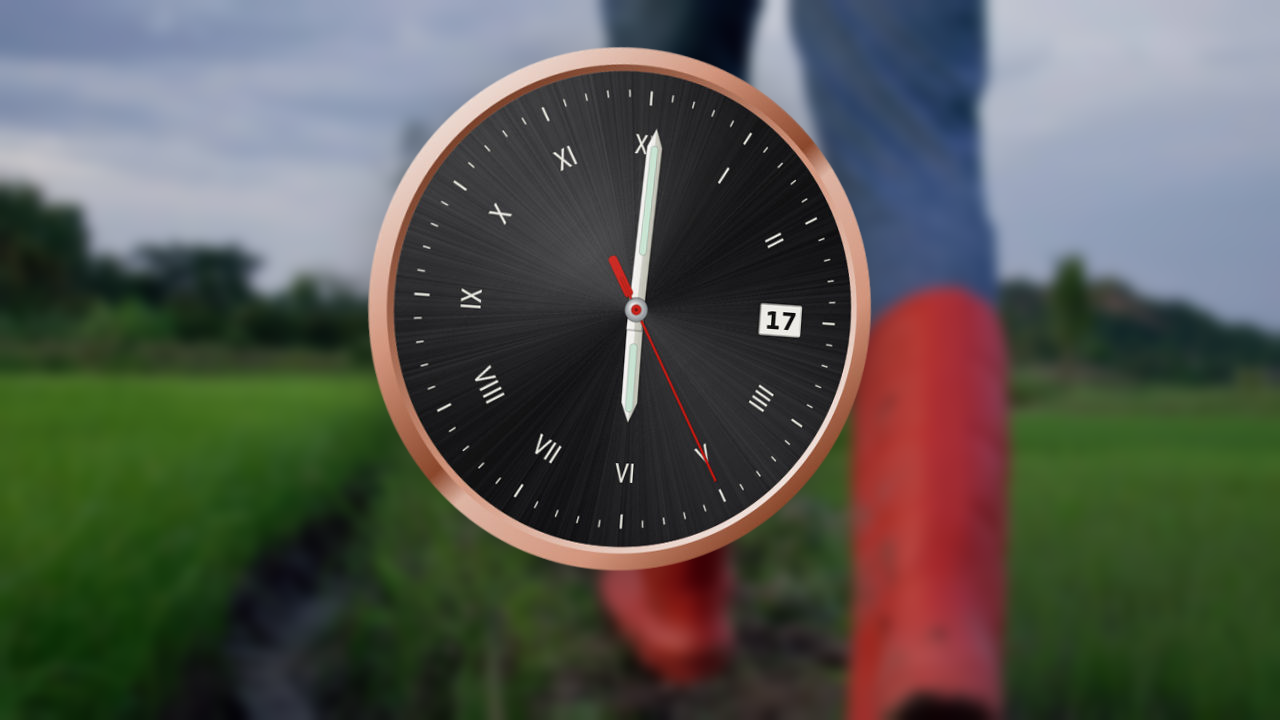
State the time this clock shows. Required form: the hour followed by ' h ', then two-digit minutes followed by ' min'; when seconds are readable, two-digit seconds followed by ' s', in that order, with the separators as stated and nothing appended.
6 h 00 min 25 s
